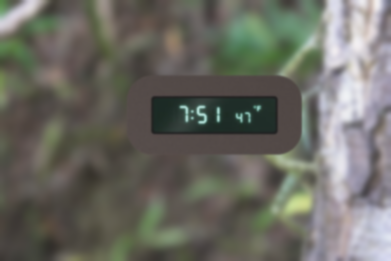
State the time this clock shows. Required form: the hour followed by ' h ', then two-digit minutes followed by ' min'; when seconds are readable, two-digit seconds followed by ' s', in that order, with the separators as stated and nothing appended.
7 h 51 min
